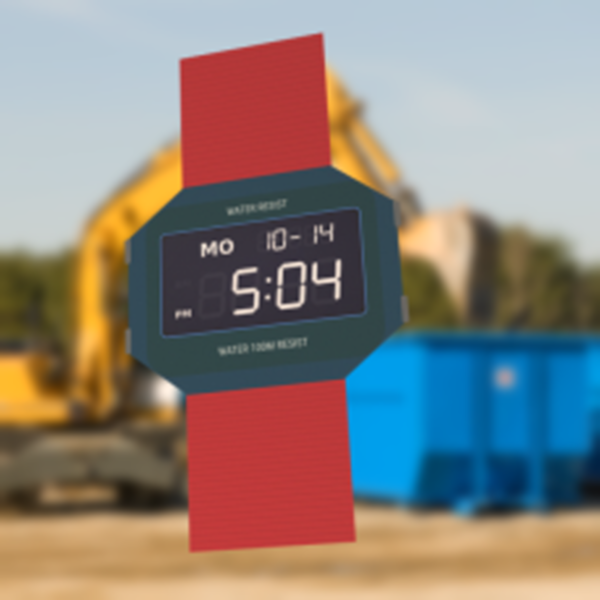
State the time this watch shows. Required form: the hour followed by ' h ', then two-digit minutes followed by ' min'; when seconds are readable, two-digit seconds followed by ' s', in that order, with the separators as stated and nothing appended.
5 h 04 min
